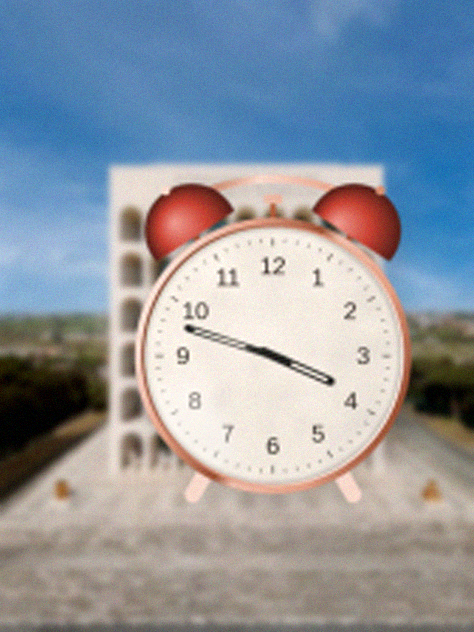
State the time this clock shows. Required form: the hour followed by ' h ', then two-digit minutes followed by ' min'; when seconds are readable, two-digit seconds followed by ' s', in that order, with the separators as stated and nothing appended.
3 h 48 min
